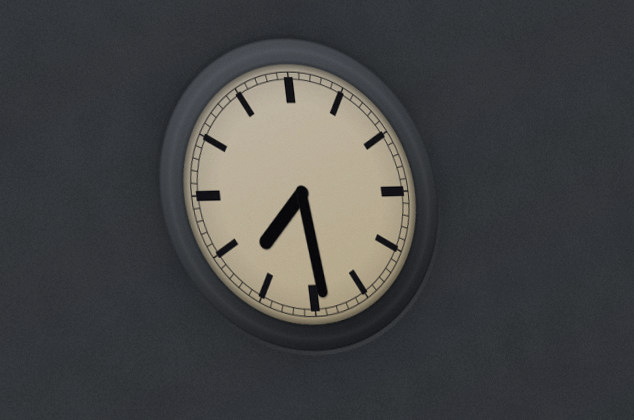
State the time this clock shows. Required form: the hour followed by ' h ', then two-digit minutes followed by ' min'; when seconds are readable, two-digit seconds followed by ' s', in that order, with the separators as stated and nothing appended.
7 h 29 min
